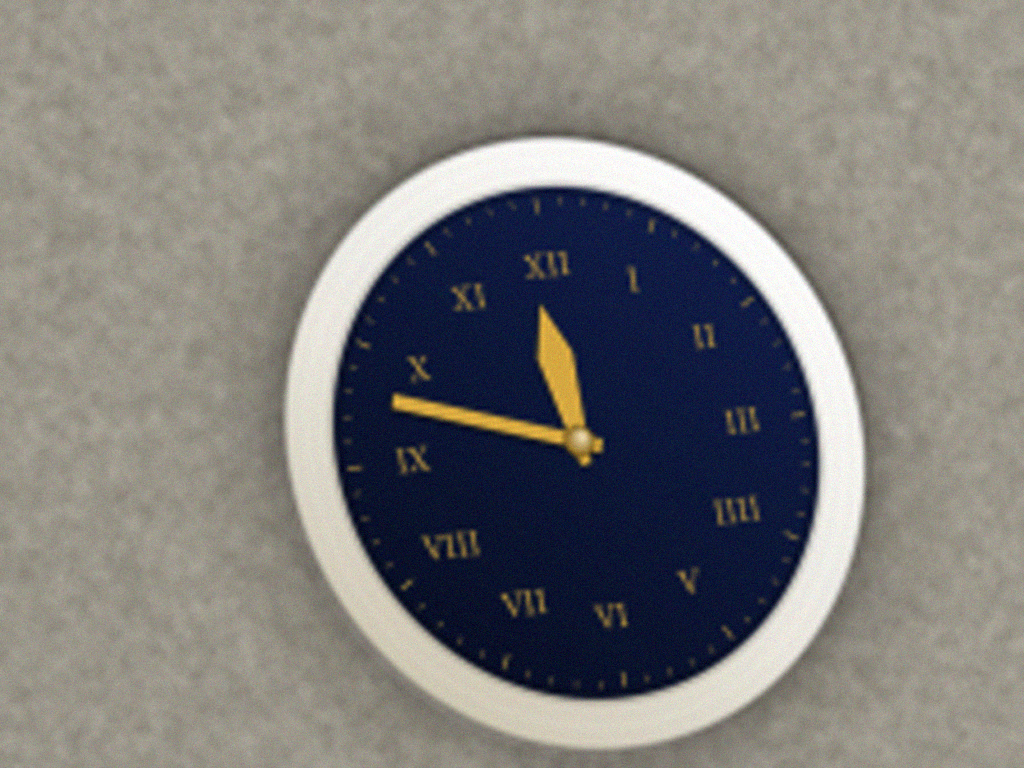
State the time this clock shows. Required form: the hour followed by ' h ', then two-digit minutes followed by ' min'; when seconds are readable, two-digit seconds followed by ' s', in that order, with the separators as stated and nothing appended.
11 h 48 min
